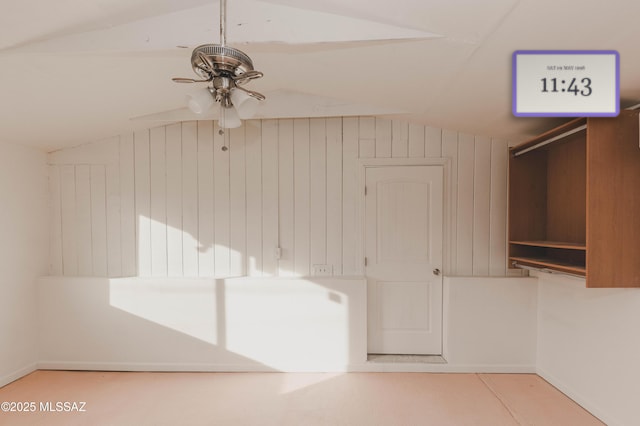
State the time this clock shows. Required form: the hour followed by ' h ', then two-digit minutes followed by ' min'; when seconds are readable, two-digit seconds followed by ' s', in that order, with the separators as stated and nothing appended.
11 h 43 min
